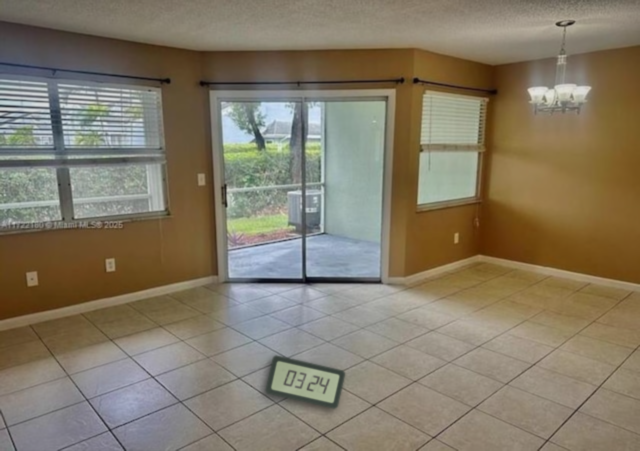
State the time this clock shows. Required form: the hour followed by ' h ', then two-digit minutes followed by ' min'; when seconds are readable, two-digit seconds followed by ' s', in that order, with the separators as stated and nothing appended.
3 h 24 min
